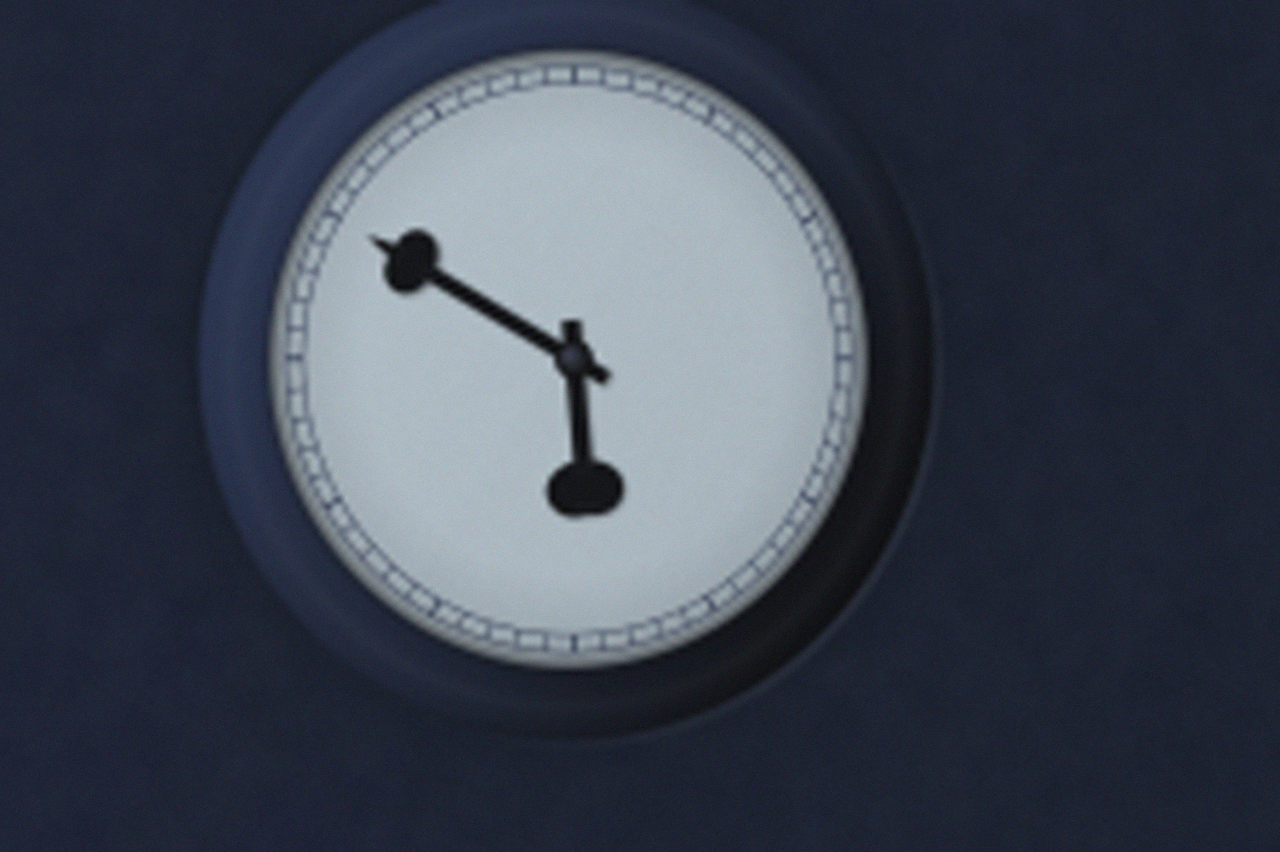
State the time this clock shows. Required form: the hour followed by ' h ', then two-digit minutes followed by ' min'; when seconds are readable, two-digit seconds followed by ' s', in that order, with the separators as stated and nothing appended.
5 h 50 min
